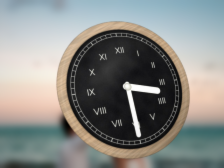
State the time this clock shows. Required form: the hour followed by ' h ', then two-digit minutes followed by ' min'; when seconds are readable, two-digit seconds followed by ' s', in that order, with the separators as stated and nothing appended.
3 h 30 min
